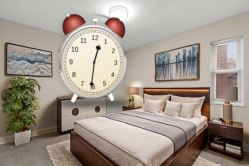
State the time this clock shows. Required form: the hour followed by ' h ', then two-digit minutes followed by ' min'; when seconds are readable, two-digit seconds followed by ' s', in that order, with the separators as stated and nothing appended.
12 h 31 min
